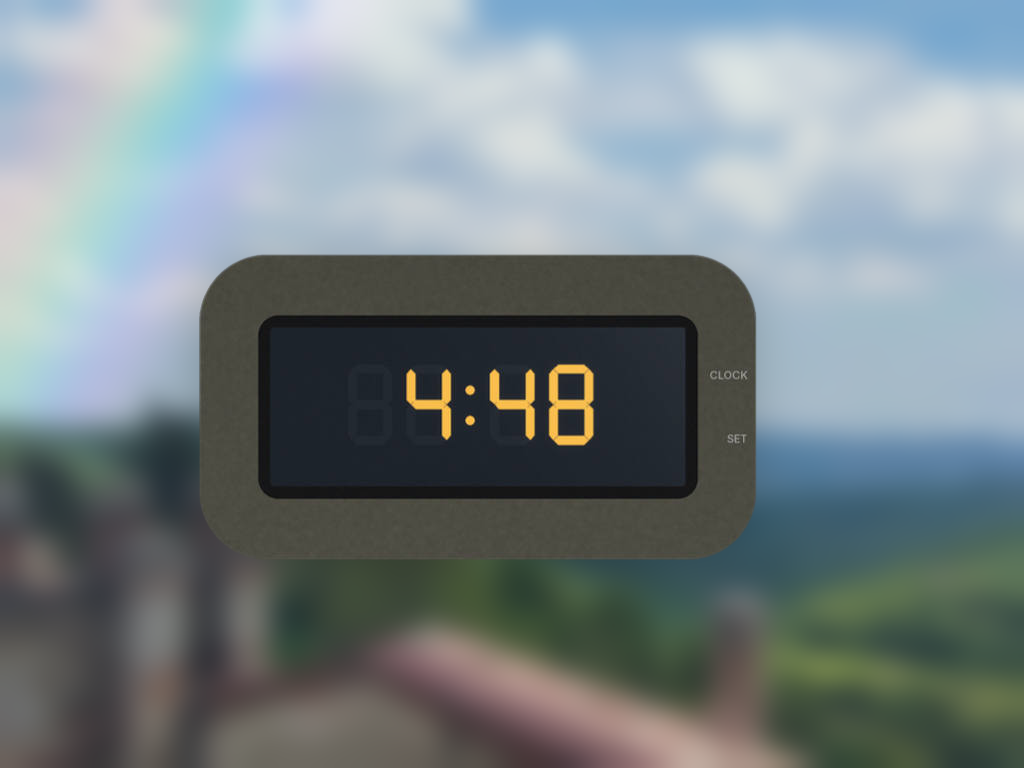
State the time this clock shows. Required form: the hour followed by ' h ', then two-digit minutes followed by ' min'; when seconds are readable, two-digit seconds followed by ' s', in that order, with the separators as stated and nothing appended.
4 h 48 min
